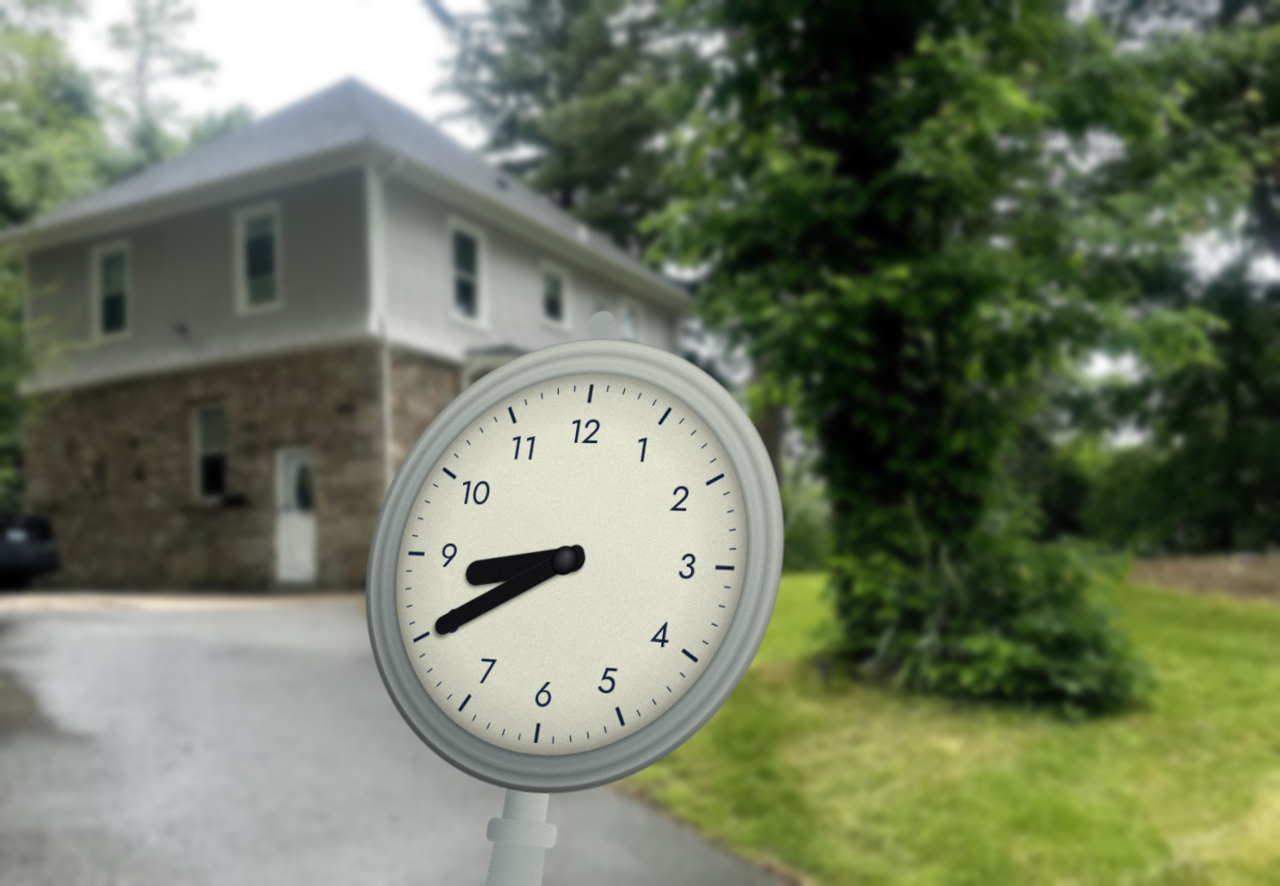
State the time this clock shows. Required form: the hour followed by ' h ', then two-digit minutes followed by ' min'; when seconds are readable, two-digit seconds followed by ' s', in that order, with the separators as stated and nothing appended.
8 h 40 min
